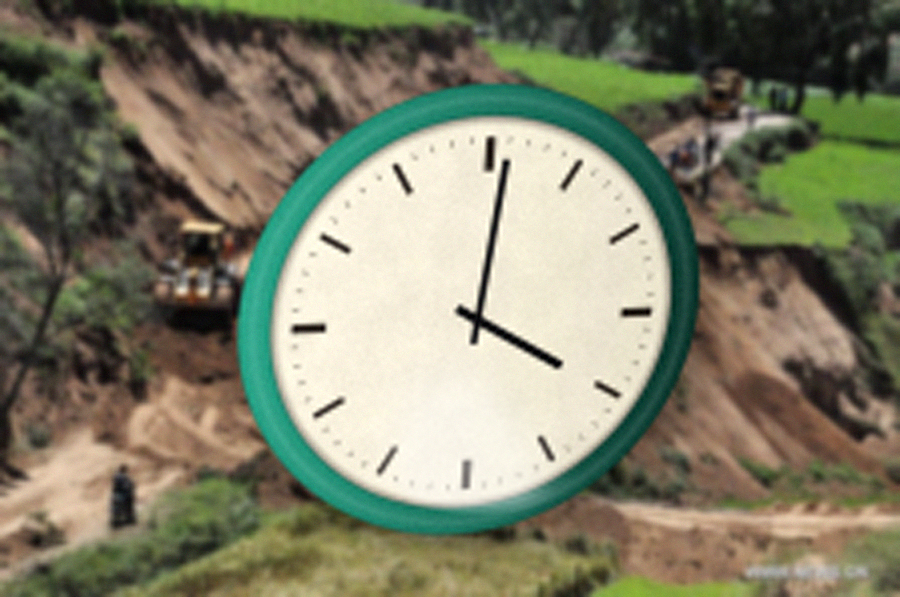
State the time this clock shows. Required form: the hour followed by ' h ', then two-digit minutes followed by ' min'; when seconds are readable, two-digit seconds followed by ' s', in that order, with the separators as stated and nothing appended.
4 h 01 min
